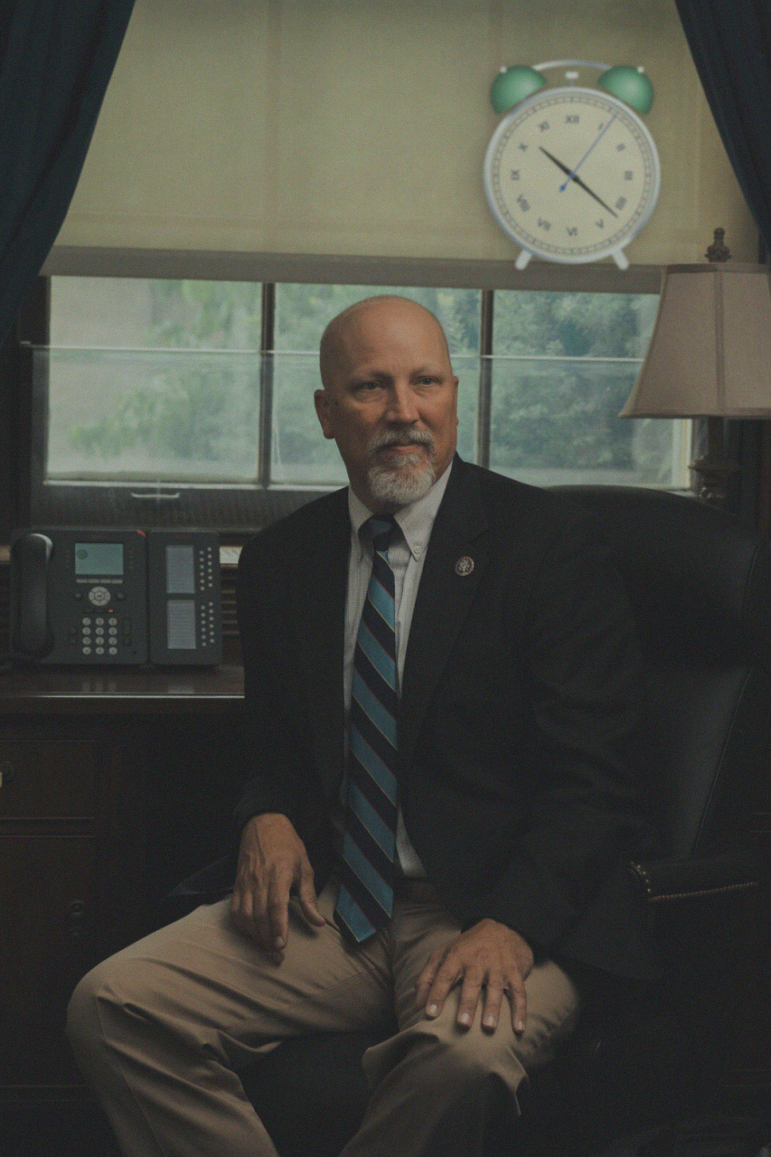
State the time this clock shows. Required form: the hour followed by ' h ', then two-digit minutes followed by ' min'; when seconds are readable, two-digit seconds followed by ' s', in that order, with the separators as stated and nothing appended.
10 h 22 min 06 s
